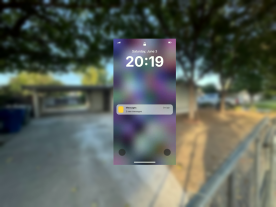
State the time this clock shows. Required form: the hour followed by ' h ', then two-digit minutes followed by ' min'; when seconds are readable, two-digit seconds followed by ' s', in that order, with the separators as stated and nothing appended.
20 h 19 min
